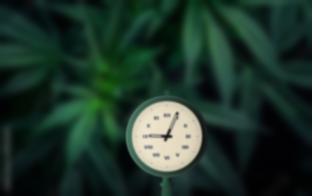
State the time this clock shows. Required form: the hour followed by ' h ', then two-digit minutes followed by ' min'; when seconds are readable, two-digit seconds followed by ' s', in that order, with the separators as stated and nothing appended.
9 h 04 min
